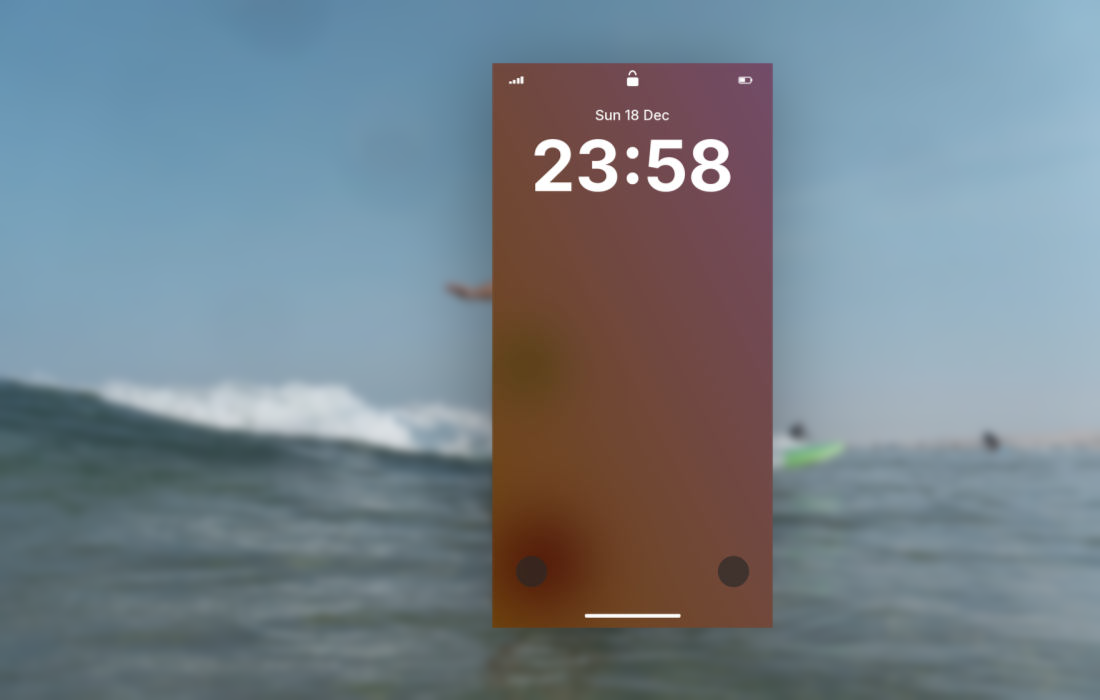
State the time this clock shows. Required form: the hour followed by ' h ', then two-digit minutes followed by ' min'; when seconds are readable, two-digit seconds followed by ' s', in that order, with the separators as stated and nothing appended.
23 h 58 min
